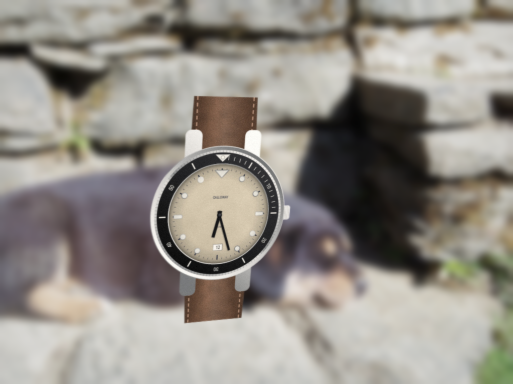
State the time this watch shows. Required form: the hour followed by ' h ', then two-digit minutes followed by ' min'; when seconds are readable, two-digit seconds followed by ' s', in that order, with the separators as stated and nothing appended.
6 h 27 min
